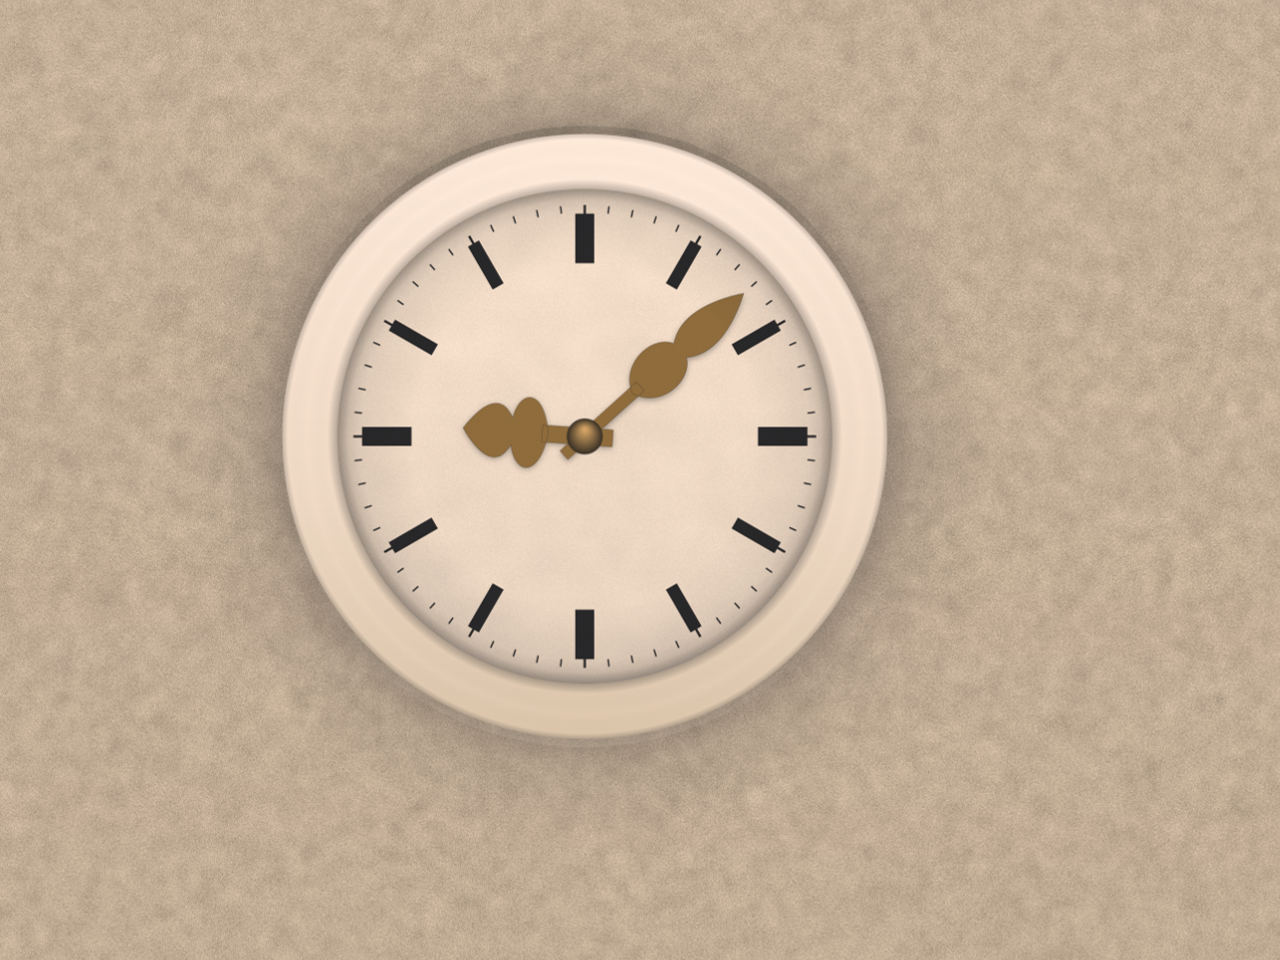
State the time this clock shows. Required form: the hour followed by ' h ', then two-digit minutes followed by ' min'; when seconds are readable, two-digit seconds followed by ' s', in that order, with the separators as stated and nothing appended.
9 h 08 min
